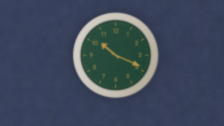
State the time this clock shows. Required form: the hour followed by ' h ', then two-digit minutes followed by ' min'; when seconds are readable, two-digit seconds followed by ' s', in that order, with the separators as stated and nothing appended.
10 h 19 min
